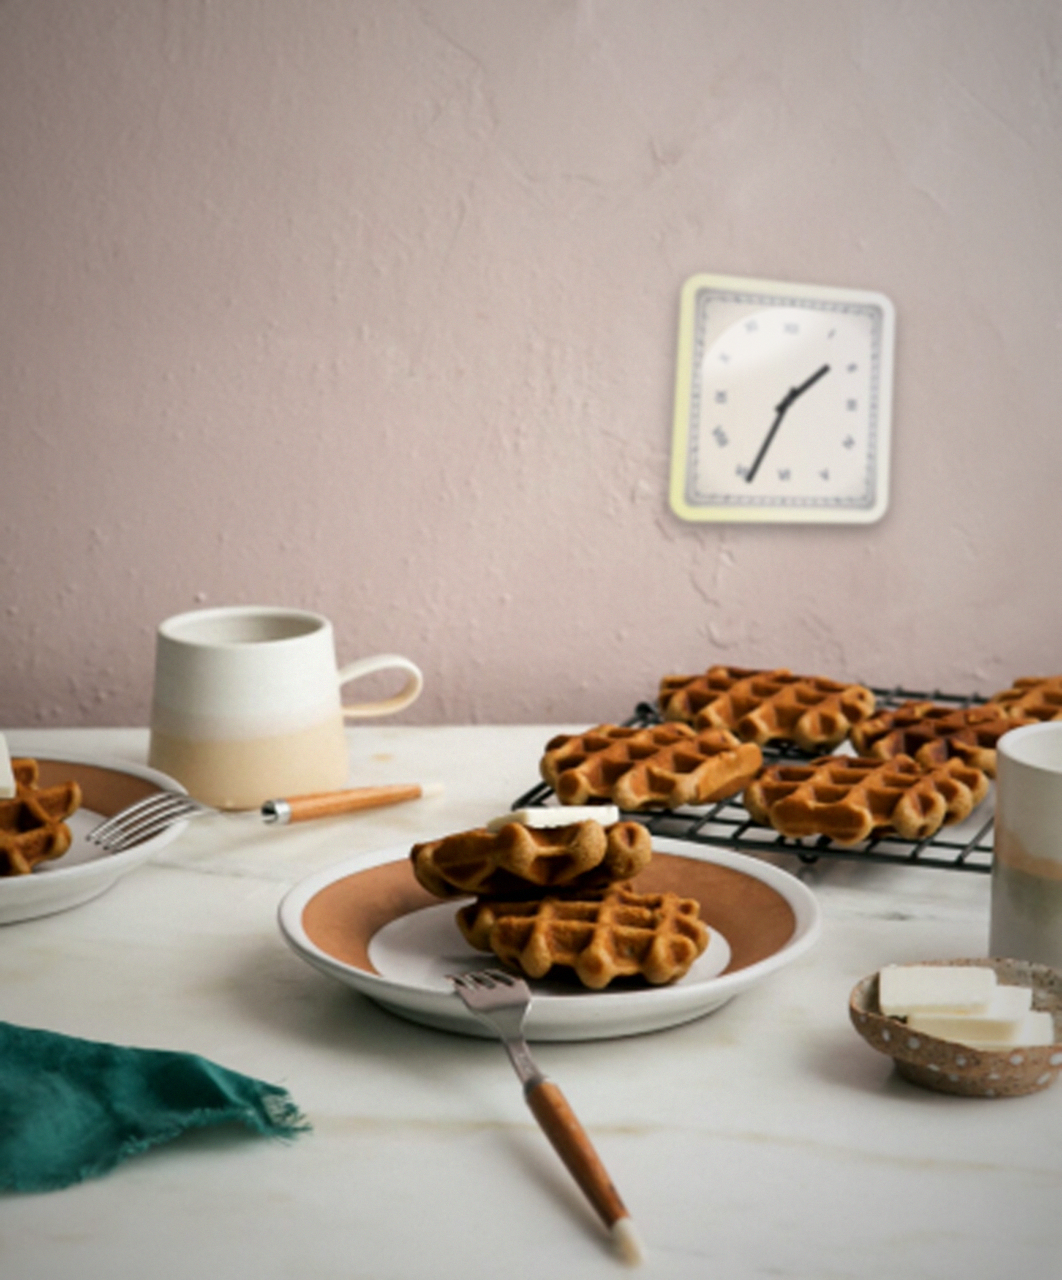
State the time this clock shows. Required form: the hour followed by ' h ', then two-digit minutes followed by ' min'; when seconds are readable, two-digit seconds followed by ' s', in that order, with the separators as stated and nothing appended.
1 h 34 min
